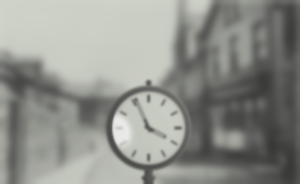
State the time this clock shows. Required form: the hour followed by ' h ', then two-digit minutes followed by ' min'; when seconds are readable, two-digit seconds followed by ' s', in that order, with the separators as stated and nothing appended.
3 h 56 min
